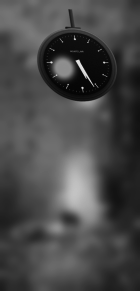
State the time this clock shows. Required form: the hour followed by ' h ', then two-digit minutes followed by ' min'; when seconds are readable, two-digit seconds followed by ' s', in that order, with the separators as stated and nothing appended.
5 h 26 min
